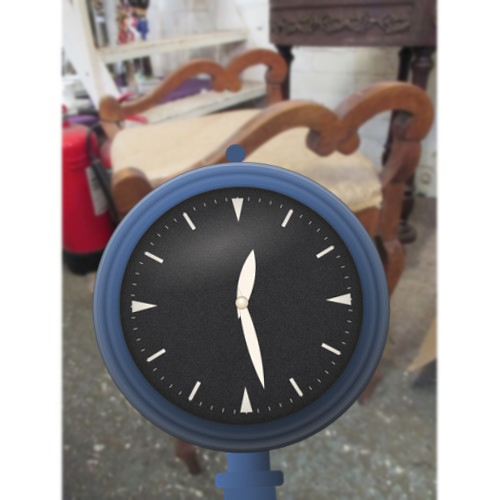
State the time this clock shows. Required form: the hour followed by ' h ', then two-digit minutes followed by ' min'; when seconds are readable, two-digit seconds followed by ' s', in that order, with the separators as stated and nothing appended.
12 h 28 min
